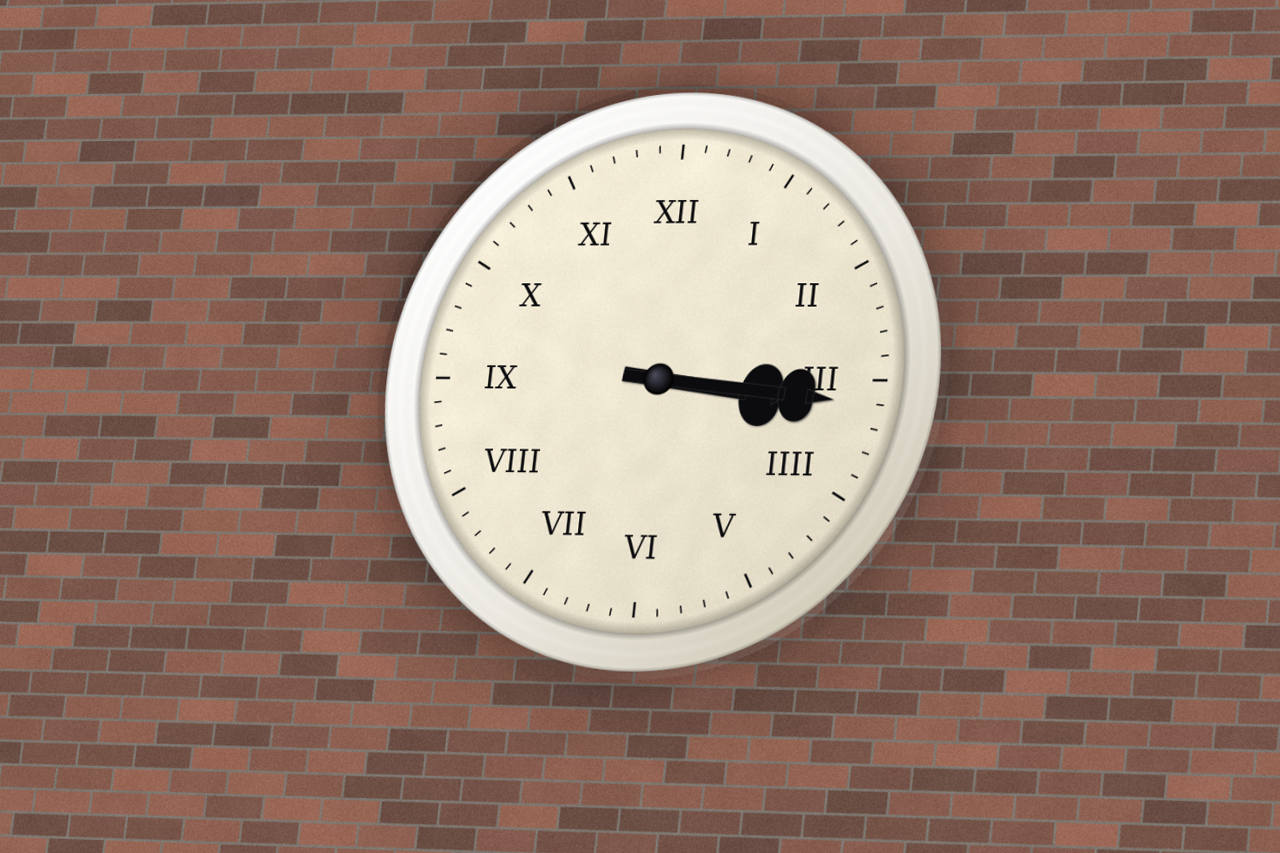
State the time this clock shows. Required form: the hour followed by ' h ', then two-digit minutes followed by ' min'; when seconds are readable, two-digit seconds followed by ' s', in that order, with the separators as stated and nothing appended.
3 h 16 min
